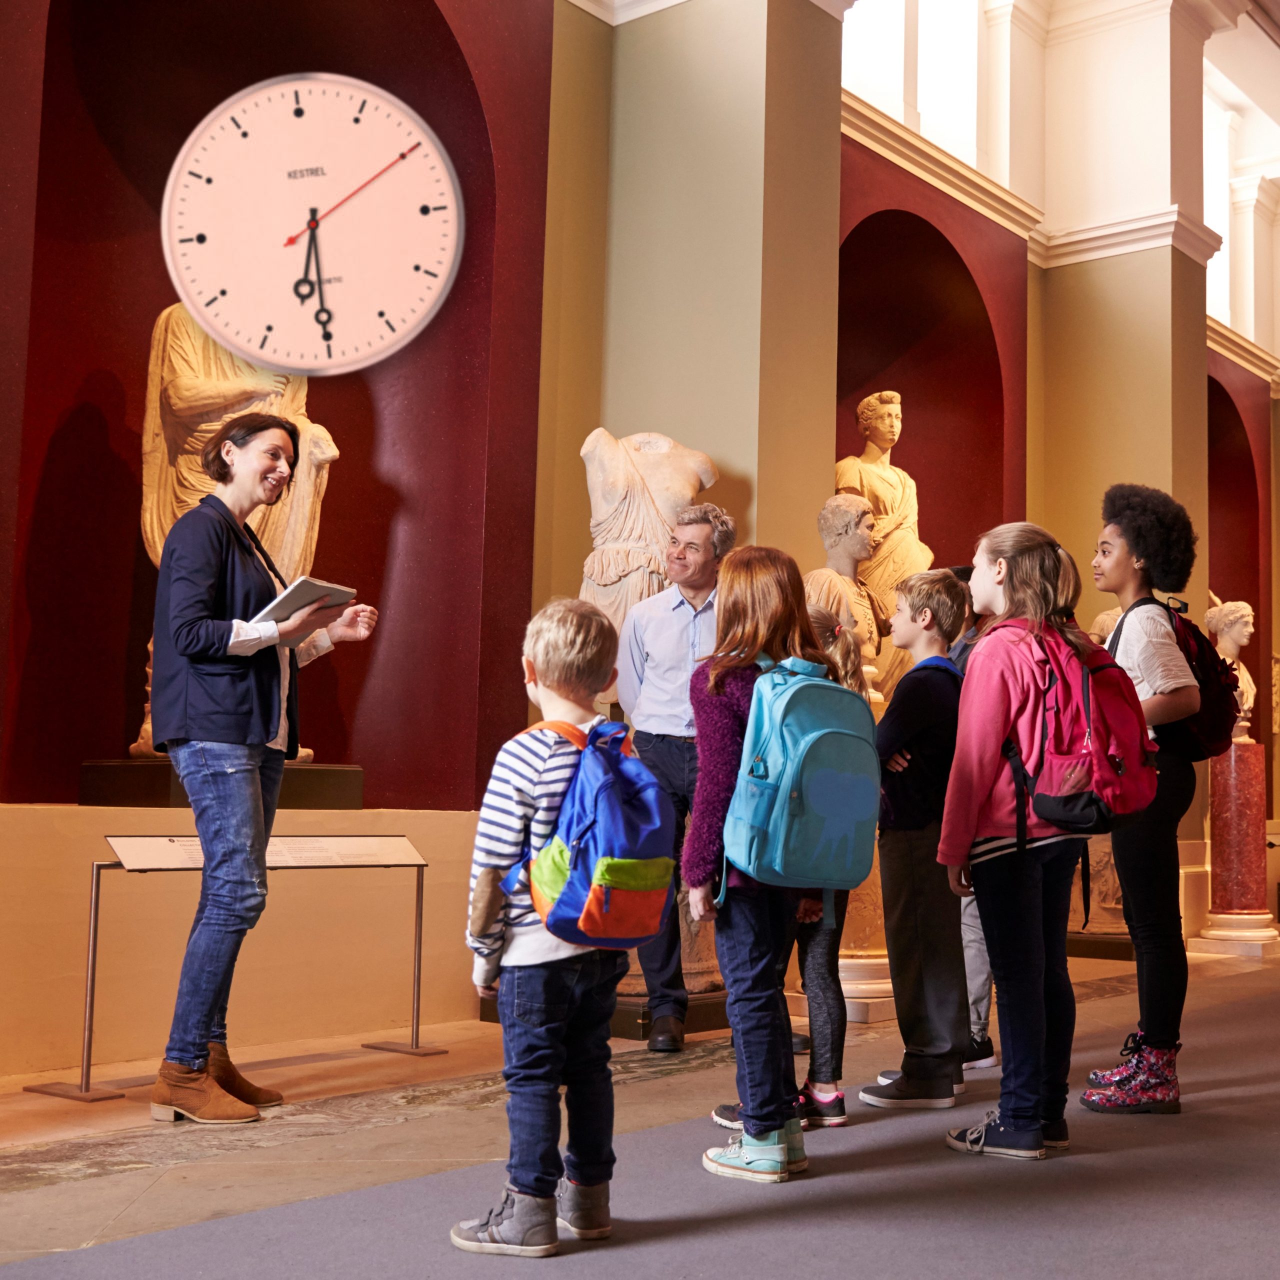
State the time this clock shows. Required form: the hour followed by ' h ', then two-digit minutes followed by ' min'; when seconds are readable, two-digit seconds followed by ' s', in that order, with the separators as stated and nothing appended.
6 h 30 min 10 s
